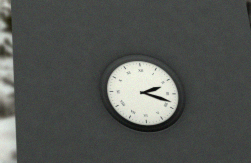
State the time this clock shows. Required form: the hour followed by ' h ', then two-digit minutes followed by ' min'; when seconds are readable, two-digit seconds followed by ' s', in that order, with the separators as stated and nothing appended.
2 h 18 min
